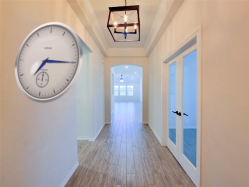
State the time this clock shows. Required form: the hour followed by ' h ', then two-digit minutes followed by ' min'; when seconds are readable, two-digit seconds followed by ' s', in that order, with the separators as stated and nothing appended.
7 h 15 min
